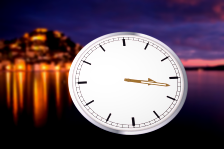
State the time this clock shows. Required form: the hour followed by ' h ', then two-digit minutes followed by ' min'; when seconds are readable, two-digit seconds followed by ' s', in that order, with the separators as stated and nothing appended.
3 h 17 min
